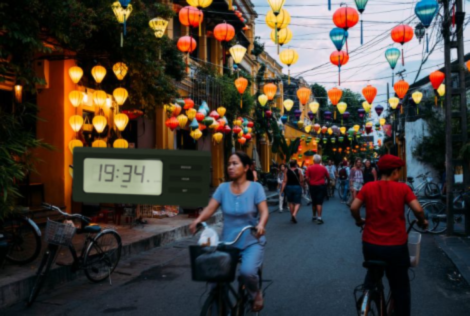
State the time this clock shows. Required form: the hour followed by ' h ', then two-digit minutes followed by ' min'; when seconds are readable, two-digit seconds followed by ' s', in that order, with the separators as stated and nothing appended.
19 h 34 min
